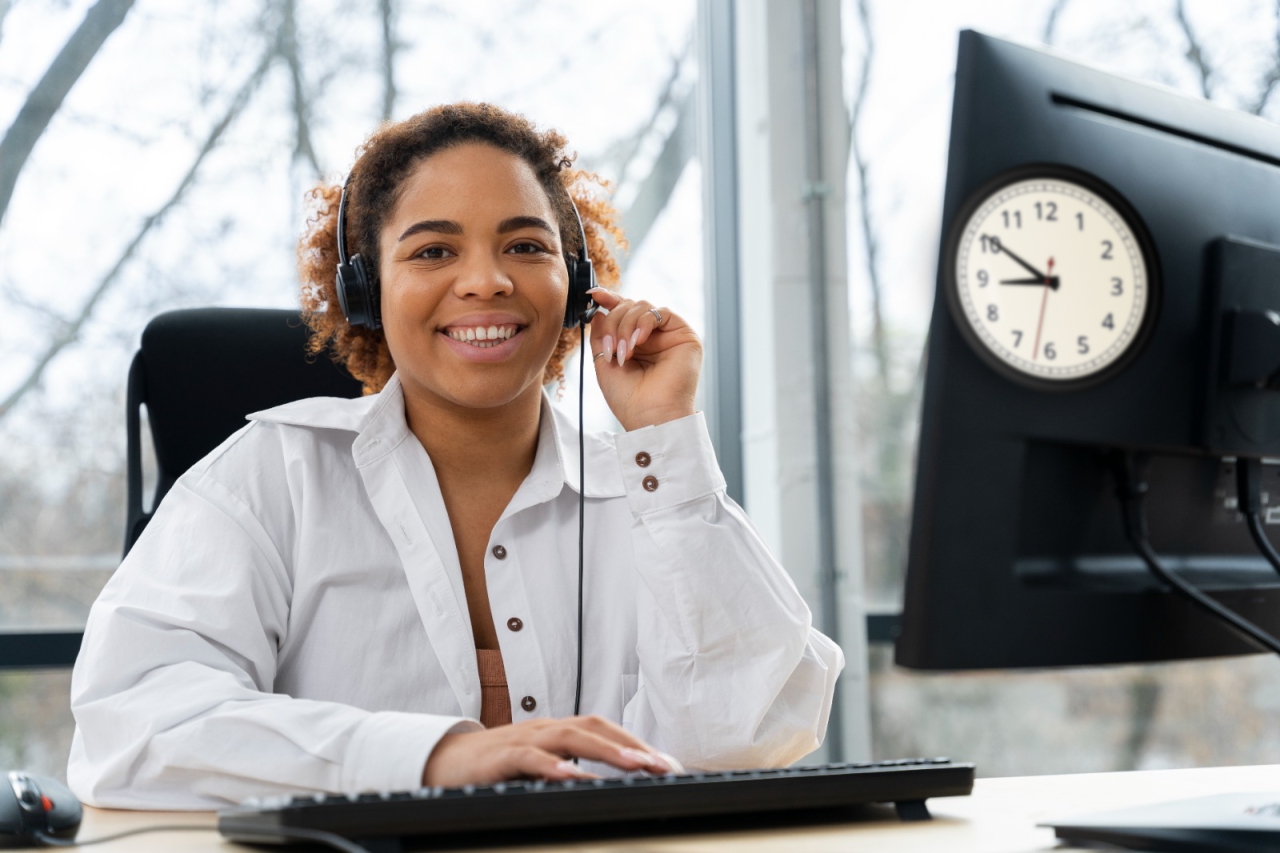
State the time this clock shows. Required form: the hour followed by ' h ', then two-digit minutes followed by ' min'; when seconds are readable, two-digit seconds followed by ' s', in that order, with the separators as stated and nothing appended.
8 h 50 min 32 s
